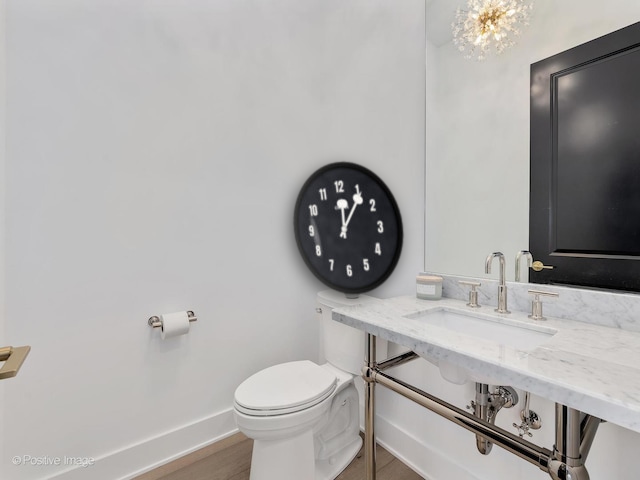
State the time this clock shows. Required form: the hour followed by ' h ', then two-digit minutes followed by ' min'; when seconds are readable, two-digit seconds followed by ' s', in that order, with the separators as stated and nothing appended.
12 h 06 min
